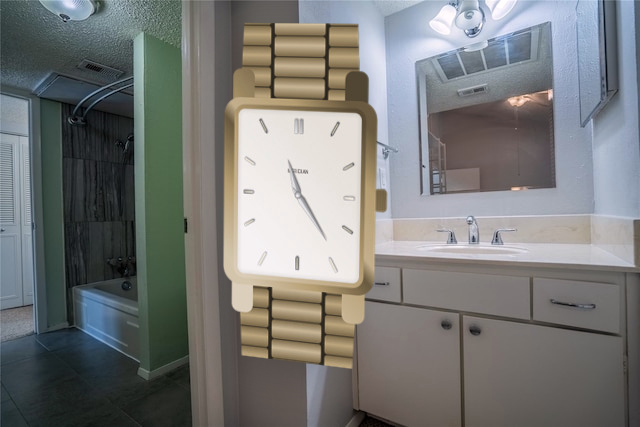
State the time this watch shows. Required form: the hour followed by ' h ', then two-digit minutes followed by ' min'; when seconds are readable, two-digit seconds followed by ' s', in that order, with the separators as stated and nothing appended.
11 h 24 min
